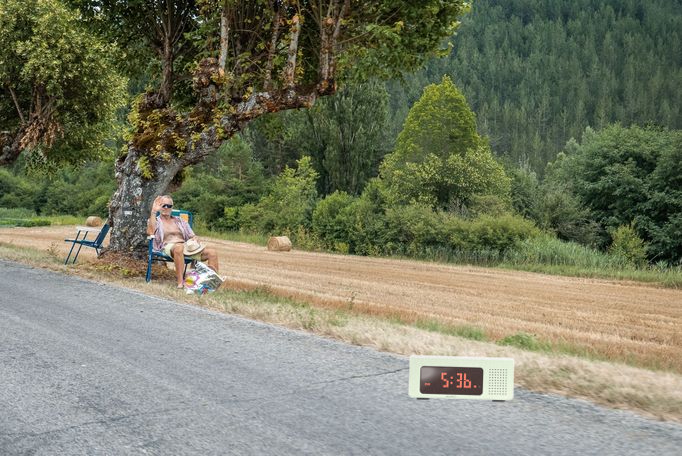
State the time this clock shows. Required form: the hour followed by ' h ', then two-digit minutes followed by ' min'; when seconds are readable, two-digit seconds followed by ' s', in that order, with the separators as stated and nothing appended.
5 h 36 min
